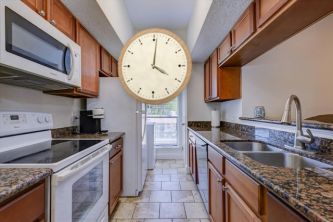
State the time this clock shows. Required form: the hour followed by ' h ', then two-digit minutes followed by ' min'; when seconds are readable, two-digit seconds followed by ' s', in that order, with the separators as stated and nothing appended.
4 h 01 min
